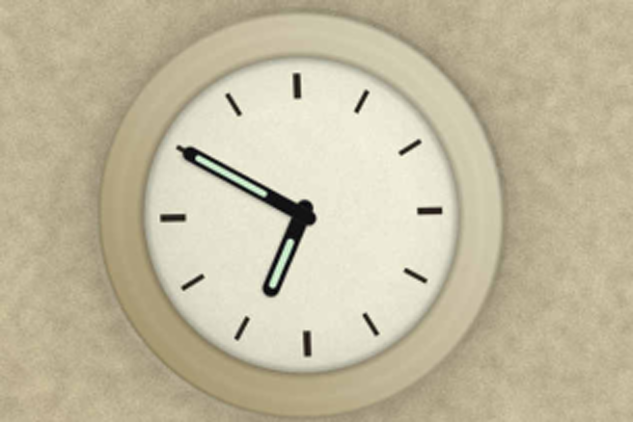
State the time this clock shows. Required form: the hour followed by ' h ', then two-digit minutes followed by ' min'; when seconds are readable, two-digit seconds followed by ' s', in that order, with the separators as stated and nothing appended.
6 h 50 min
